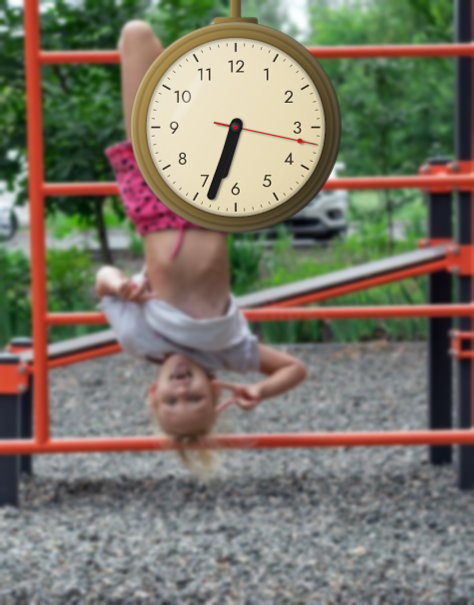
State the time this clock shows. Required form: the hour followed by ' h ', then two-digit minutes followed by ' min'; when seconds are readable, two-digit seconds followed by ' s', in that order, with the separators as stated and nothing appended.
6 h 33 min 17 s
